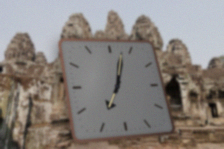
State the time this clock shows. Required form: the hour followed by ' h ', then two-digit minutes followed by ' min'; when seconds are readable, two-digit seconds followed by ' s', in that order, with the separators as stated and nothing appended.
7 h 03 min
